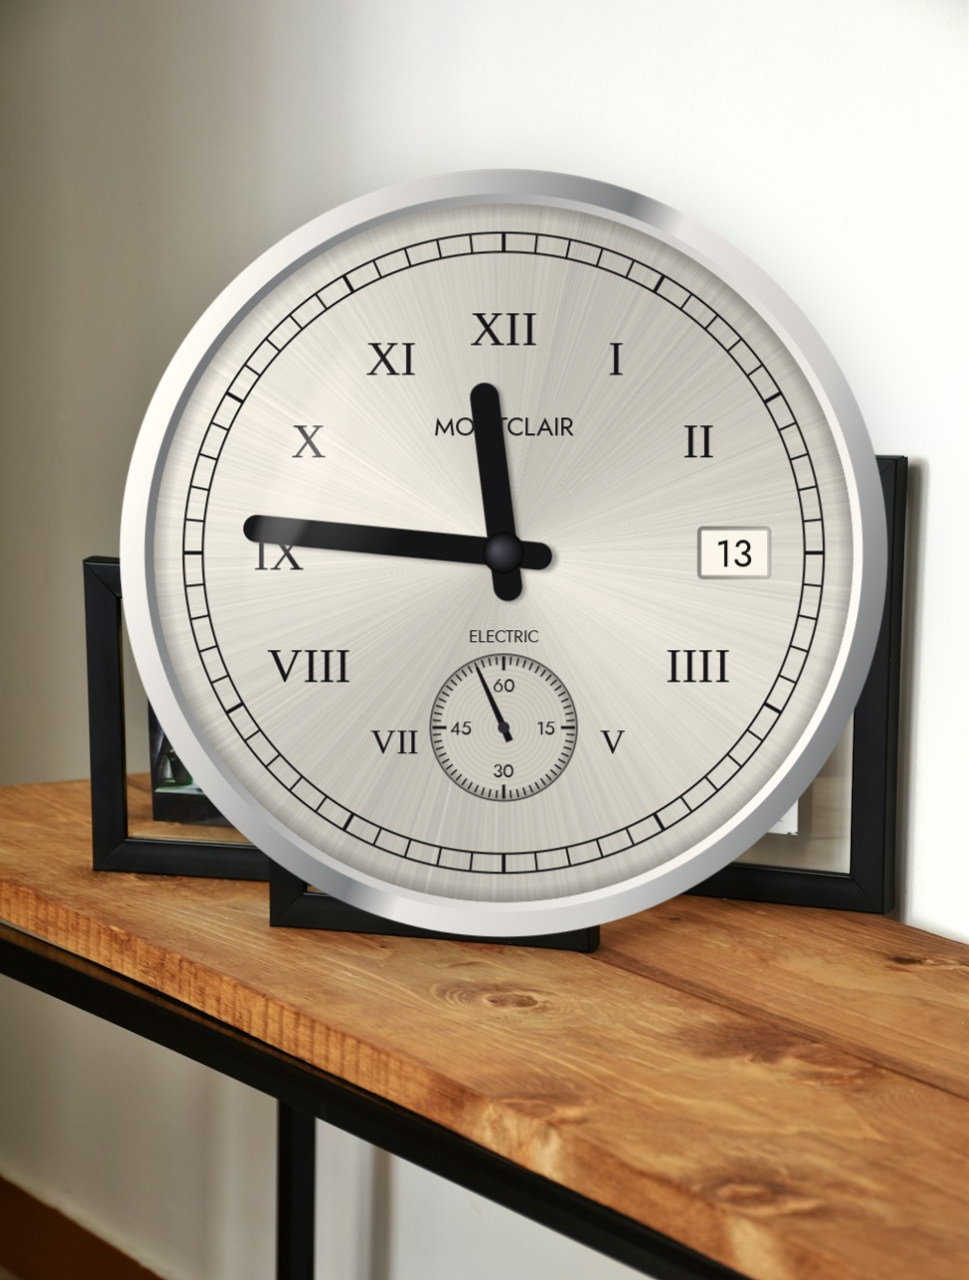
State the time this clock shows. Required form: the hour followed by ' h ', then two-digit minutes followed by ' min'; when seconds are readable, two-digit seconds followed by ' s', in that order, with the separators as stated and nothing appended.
11 h 45 min 56 s
